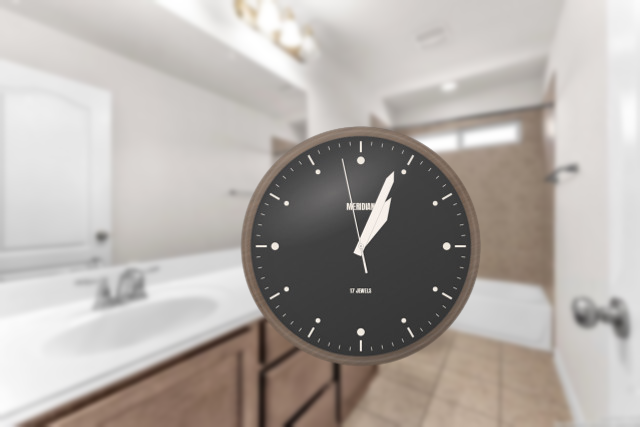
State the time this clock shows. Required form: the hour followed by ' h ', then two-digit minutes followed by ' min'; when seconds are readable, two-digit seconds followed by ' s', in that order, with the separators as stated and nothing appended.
1 h 03 min 58 s
